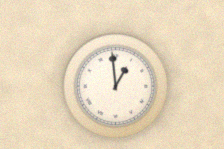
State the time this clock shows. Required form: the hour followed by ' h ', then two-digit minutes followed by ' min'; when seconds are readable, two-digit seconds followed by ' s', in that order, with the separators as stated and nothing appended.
12 h 59 min
